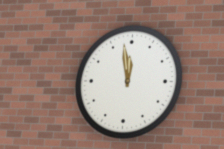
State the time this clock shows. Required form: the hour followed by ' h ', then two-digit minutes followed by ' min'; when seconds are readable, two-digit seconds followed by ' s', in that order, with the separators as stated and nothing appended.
11 h 58 min
